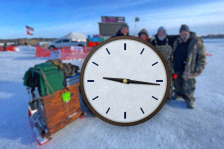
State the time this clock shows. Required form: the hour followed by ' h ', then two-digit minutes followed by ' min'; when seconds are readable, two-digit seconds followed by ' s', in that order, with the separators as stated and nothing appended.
9 h 16 min
